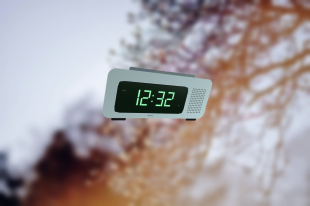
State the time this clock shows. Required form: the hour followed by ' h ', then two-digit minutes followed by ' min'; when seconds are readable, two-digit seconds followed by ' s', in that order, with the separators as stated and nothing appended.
12 h 32 min
